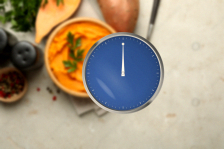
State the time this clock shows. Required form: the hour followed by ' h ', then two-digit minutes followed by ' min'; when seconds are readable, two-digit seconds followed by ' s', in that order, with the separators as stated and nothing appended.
12 h 00 min
